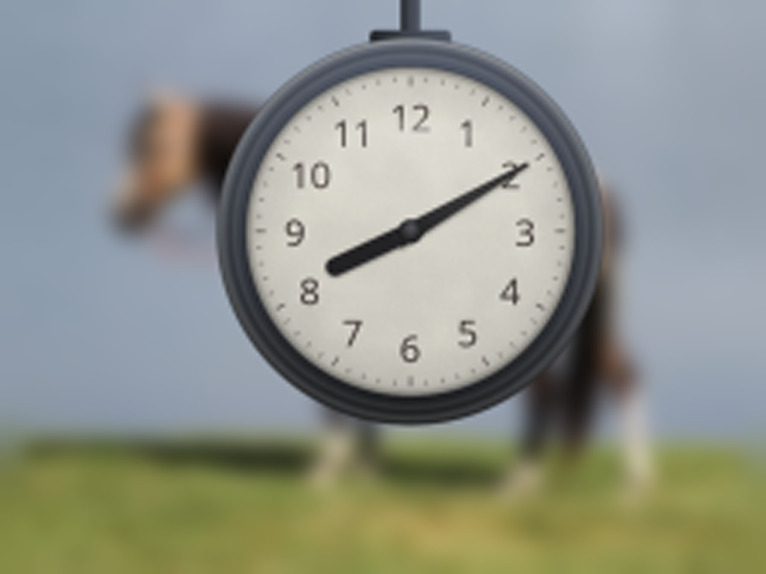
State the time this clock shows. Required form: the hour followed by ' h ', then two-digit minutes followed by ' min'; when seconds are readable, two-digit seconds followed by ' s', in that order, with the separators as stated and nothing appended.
8 h 10 min
